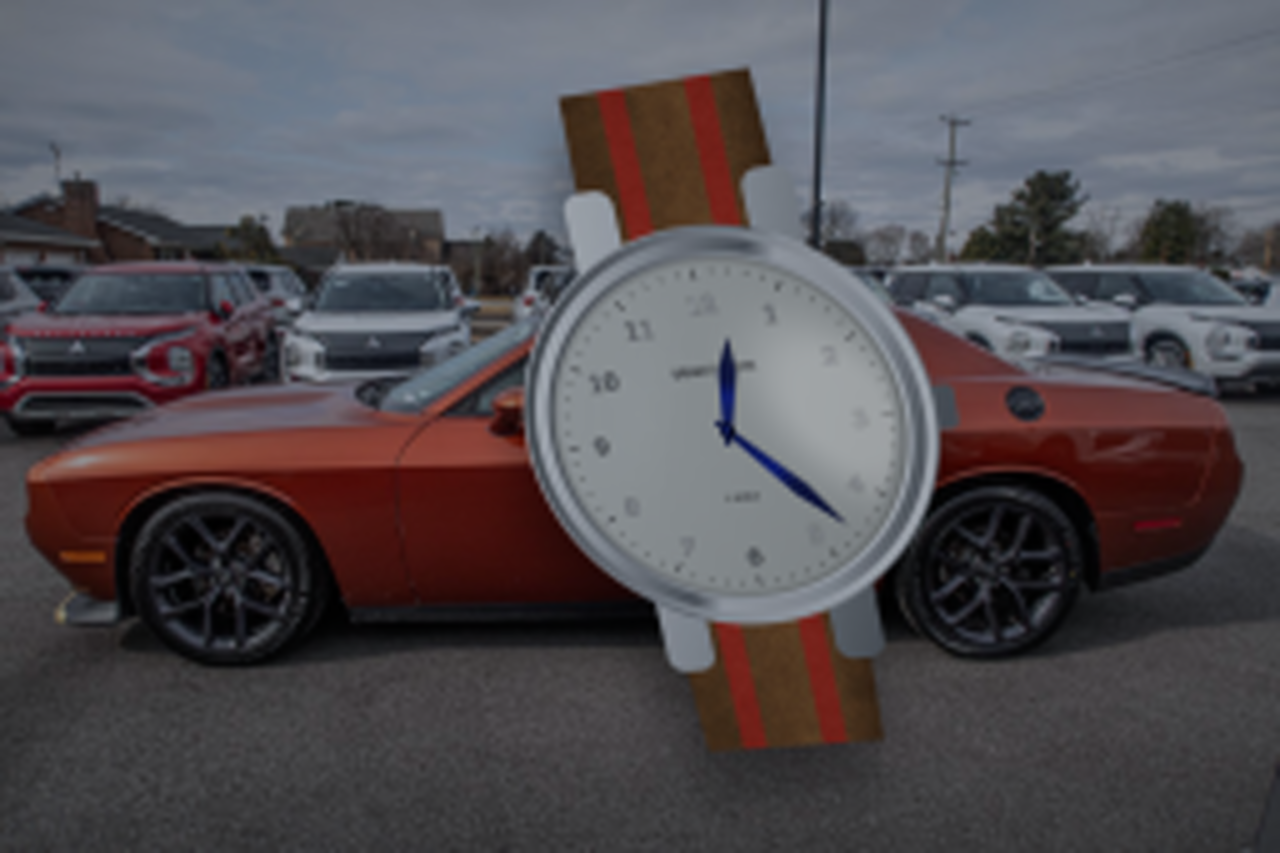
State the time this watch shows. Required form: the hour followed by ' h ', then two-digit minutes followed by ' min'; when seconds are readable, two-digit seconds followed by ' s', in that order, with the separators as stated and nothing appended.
12 h 23 min
